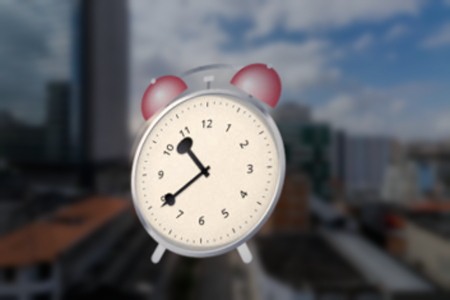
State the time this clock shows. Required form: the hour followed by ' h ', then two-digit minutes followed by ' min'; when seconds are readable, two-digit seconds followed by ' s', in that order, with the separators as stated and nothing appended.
10 h 39 min
